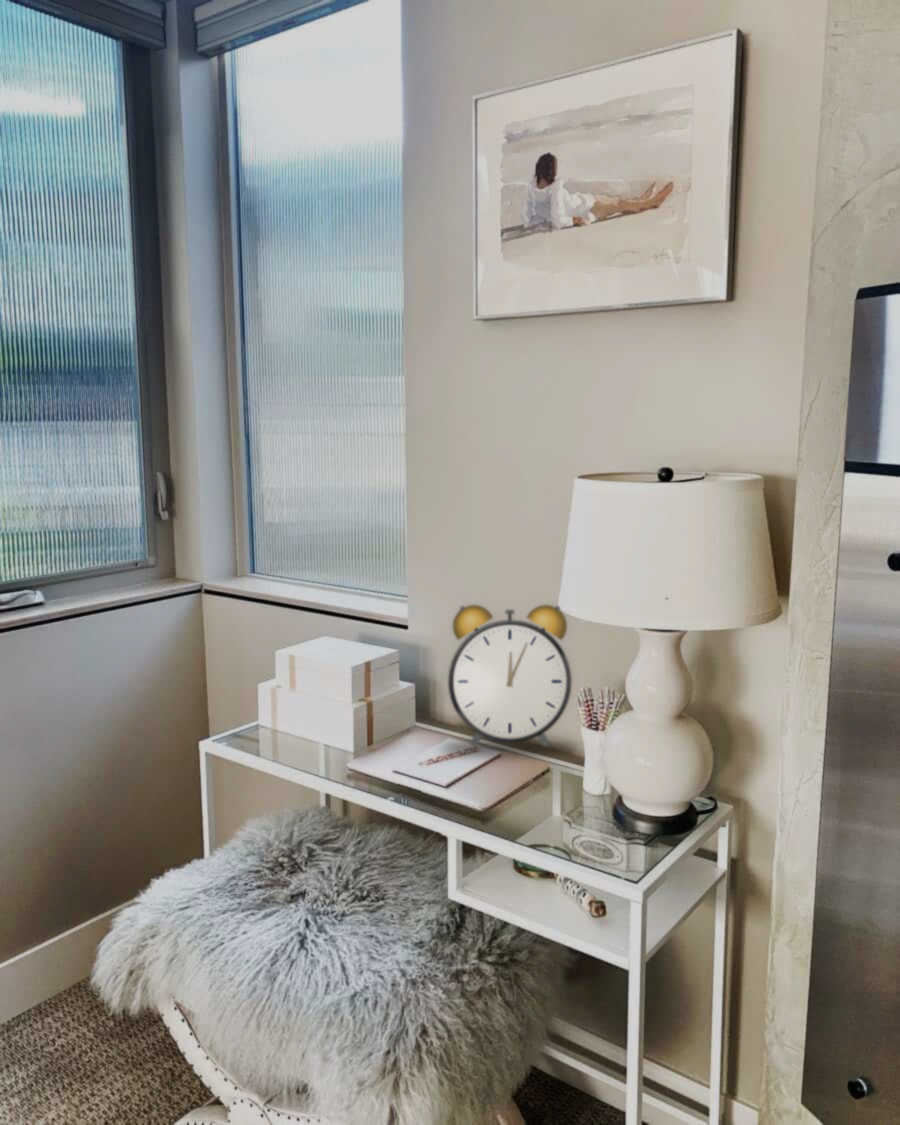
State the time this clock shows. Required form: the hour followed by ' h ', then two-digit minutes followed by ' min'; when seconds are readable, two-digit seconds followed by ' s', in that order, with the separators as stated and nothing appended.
12 h 04 min
